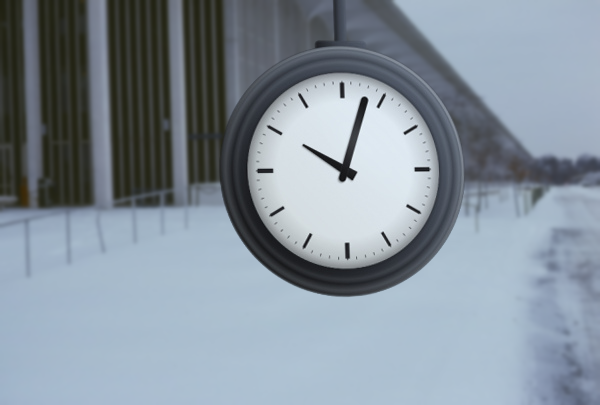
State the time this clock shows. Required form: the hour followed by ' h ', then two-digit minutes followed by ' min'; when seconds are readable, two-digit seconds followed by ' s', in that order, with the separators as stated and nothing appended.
10 h 03 min
